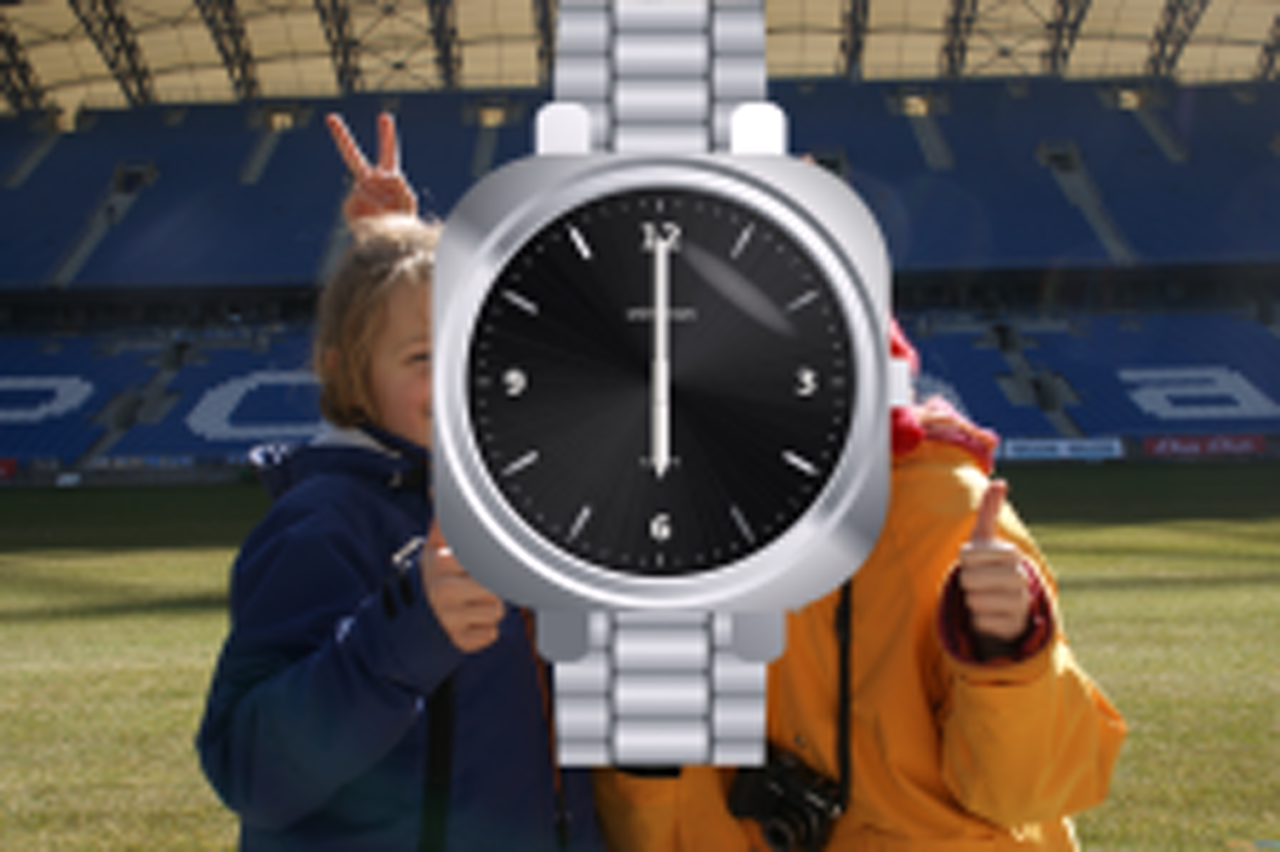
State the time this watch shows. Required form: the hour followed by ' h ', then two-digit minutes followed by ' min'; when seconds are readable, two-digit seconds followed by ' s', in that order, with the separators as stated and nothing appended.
6 h 00 min
